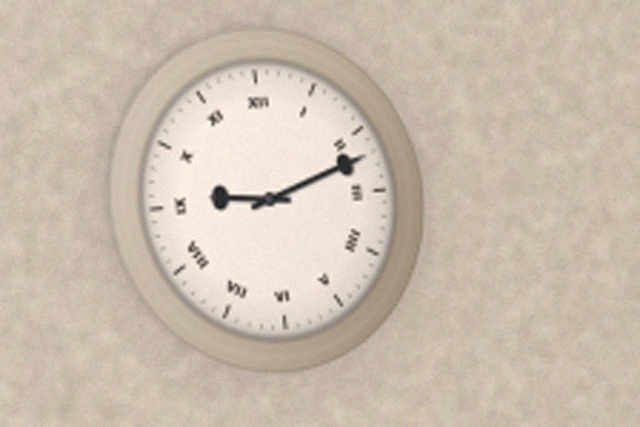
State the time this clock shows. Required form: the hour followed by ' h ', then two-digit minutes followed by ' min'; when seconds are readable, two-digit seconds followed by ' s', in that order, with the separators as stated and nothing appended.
9 h 12 min
